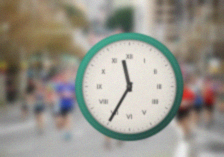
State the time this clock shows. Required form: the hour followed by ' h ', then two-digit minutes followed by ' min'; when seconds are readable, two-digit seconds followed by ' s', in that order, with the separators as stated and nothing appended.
11 h 35 min
